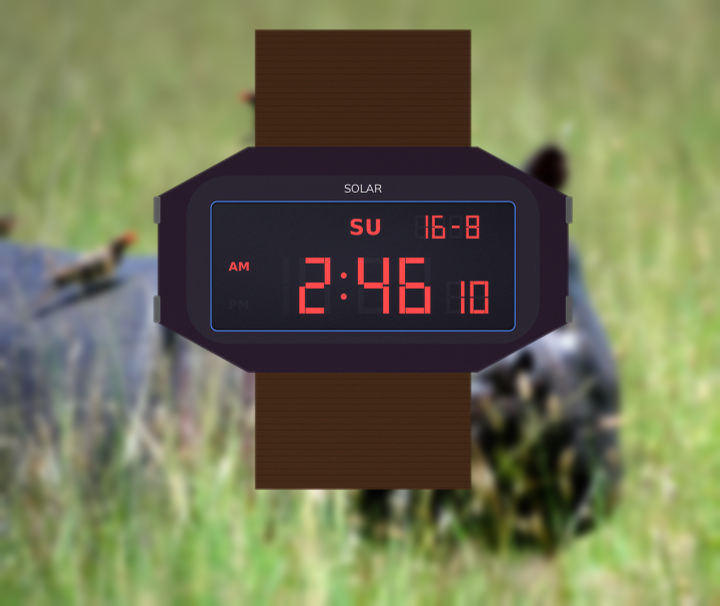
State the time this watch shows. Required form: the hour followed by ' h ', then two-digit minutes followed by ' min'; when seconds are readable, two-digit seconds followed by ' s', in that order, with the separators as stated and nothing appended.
2 h 46 min 10 s
